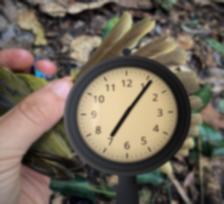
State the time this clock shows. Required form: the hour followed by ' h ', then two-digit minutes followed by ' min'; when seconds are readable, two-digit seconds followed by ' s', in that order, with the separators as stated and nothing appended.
7 h 06 min
